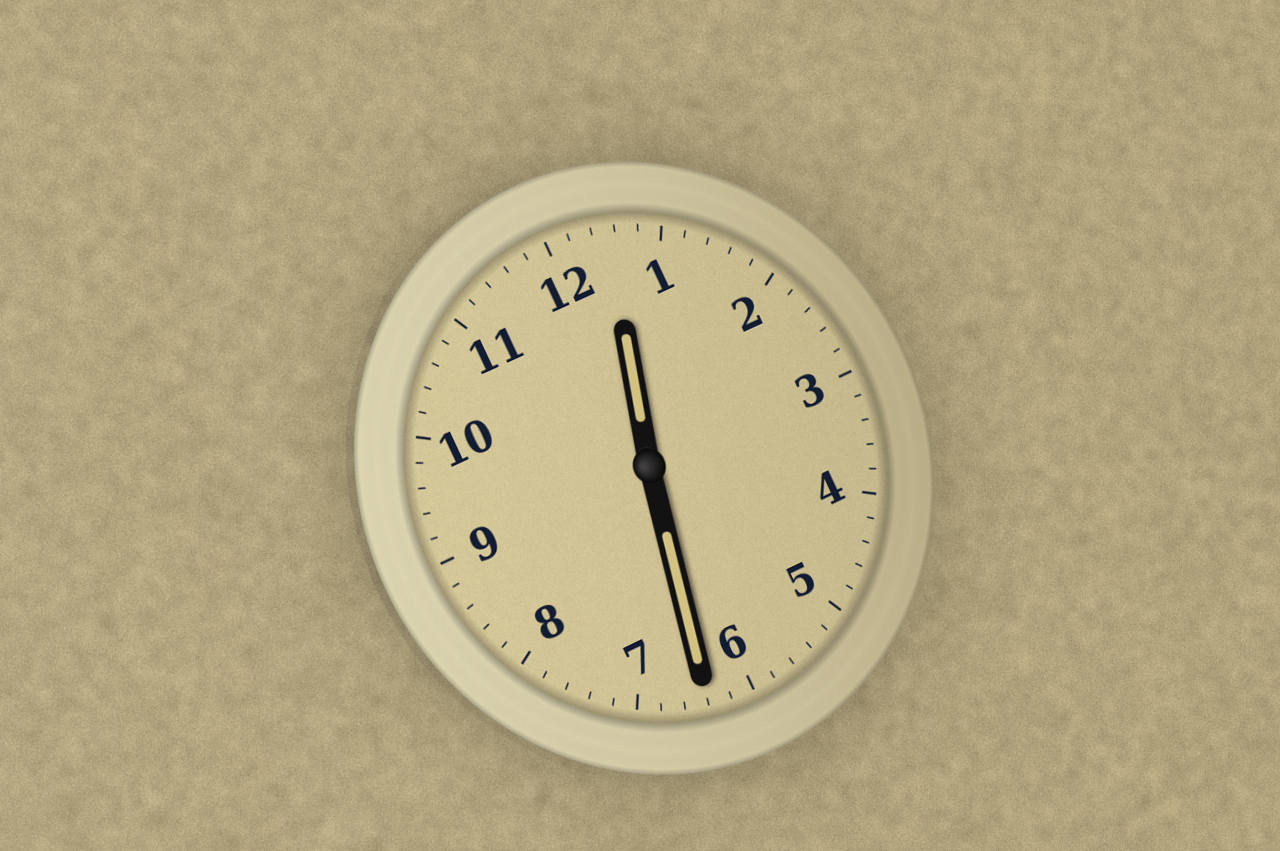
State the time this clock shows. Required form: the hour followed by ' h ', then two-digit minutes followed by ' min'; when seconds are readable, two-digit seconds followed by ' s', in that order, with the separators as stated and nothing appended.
12 h 32 min
